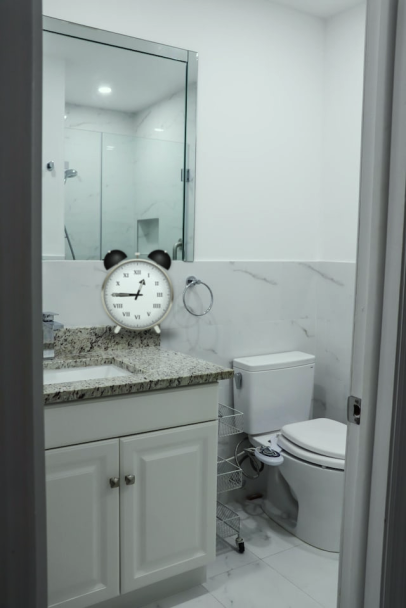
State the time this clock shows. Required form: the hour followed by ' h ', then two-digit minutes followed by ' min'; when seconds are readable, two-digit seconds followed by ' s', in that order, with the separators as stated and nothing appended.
12 h 45 min
